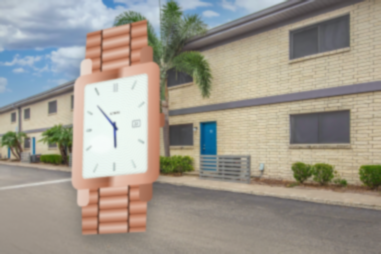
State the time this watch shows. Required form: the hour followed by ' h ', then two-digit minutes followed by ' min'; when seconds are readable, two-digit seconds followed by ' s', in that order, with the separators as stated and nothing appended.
5 h 53 min
